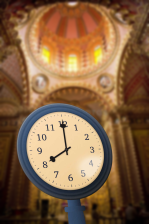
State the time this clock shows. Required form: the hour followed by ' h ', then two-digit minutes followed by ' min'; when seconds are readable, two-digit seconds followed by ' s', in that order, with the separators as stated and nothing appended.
8 h 00 min
